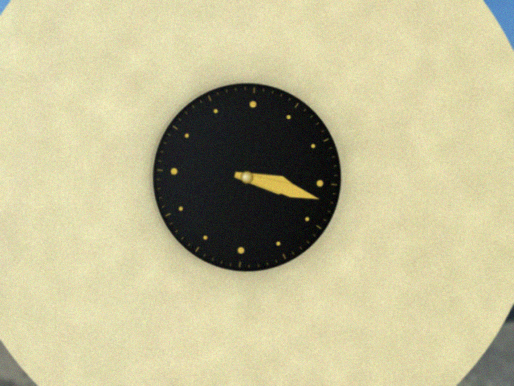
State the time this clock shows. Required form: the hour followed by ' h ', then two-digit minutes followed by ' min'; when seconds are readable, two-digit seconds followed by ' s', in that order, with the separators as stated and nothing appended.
3 h 17 min
